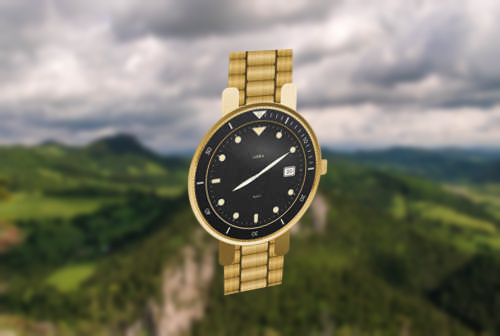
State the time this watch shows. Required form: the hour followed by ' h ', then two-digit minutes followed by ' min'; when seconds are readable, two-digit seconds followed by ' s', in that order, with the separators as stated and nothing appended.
8 h 10 min
